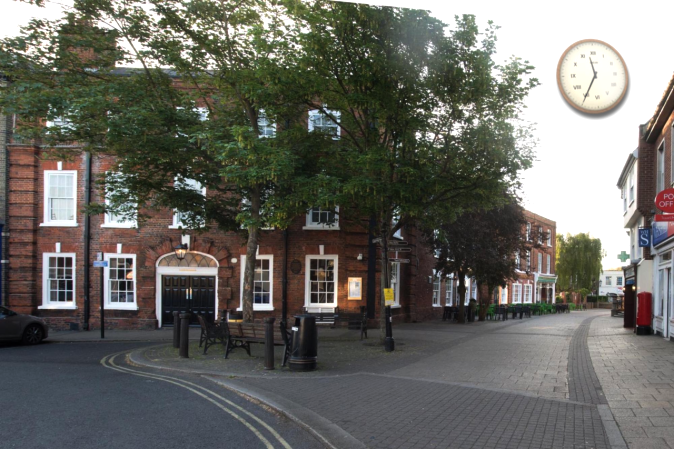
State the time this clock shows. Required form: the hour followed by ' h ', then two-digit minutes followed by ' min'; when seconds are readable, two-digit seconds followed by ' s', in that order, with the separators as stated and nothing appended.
11 h 35 min
